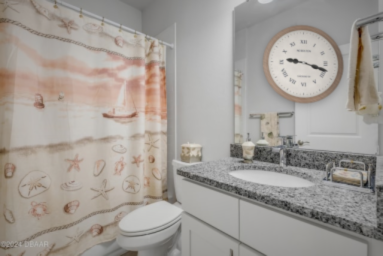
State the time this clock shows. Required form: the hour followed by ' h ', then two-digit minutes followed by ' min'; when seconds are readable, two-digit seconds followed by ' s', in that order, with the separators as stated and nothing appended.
9 h 18 min
